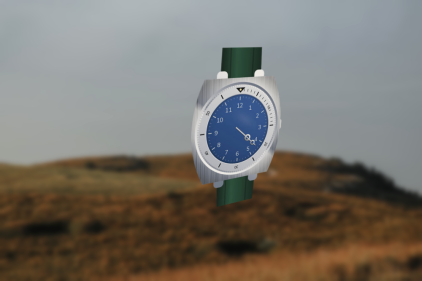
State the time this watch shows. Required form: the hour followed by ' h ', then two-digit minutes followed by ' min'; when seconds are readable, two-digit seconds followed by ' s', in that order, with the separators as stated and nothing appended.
4 h 22 min
